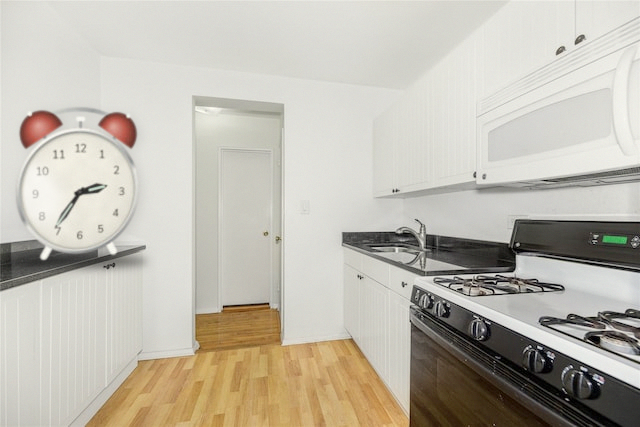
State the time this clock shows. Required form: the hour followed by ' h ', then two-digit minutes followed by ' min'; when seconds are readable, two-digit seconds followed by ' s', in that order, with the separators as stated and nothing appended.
2 h 36 min
